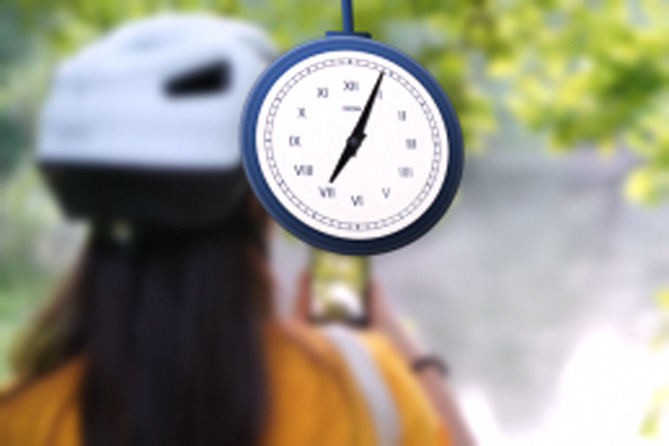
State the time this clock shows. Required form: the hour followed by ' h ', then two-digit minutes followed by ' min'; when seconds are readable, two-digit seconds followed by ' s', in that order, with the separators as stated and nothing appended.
7 h 04 min
